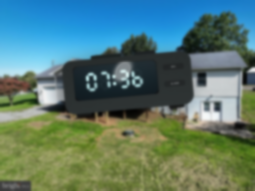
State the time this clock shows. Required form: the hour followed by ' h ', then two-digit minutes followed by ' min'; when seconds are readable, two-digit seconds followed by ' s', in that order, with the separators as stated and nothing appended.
7 h 36 min
